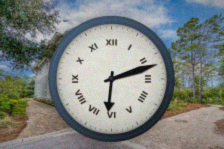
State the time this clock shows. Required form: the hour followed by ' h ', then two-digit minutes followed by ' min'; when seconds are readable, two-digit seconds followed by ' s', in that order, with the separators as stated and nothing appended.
6 h 12 min
